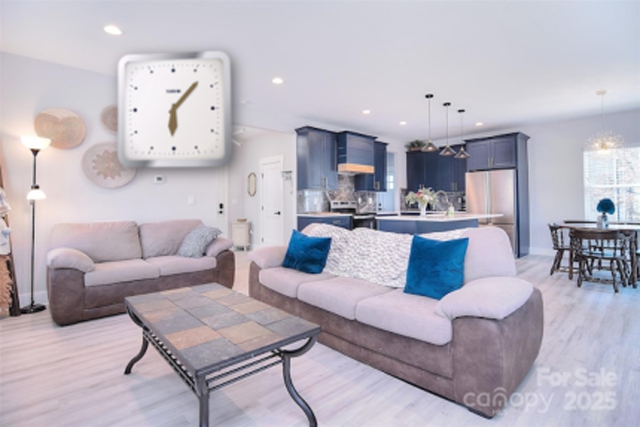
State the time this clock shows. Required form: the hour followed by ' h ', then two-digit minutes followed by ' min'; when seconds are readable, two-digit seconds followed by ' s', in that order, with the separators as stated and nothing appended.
6 h 07 min
